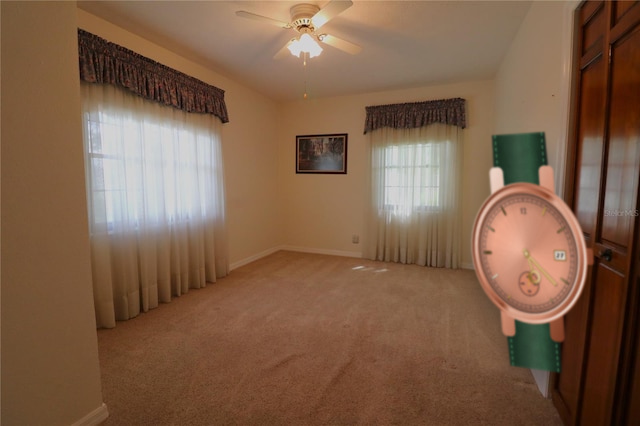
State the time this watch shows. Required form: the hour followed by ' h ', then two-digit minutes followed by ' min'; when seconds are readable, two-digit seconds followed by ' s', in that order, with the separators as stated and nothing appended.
5 h 22 min
